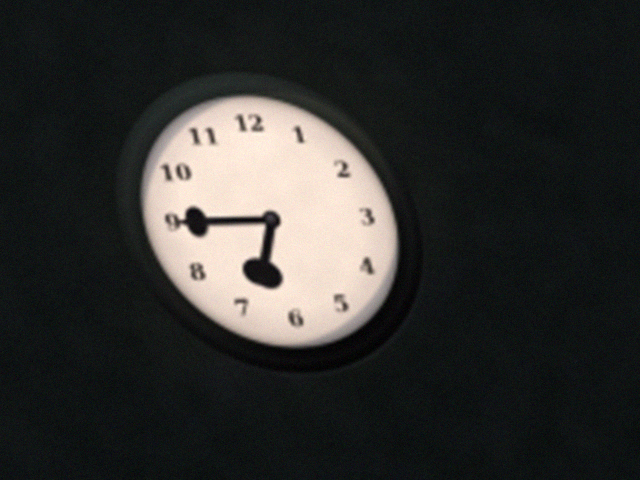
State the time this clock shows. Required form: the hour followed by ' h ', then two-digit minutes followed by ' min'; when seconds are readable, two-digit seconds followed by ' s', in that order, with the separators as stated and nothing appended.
6 h 45 min
